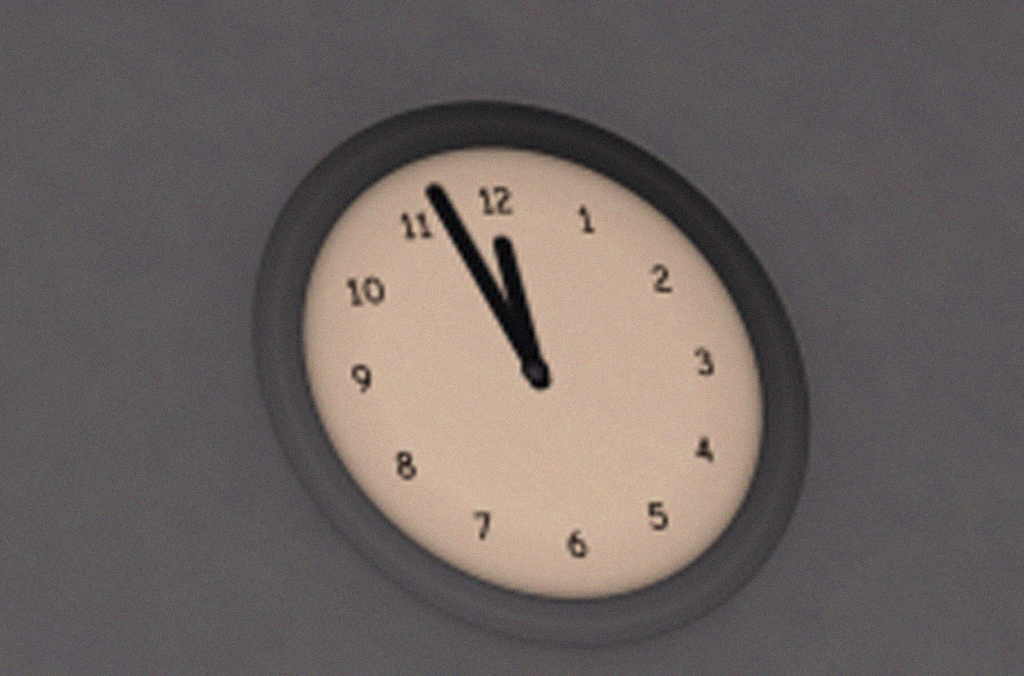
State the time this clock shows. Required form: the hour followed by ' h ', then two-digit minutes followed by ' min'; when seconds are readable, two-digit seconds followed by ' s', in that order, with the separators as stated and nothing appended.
11 h 57 min
